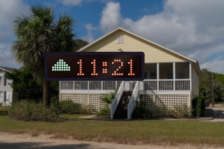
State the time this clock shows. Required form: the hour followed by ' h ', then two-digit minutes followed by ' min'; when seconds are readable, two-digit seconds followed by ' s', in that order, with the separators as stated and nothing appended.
11 h 21 min
